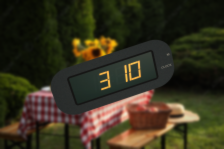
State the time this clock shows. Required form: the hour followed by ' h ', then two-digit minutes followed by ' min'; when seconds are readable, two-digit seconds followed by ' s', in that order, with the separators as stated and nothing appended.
3 h 10 min
